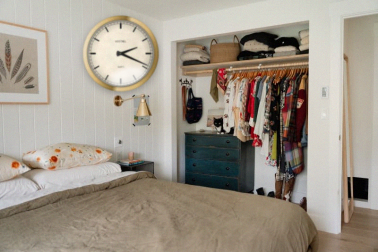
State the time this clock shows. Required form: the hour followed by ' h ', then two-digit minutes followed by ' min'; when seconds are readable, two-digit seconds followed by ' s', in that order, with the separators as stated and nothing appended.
2 h 19 min
